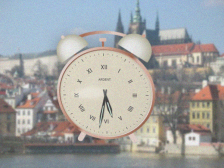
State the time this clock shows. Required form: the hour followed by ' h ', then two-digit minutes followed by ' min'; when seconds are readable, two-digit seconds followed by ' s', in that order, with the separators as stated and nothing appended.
5 h 32 min
